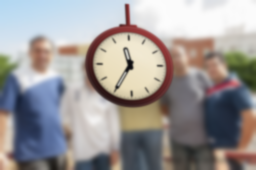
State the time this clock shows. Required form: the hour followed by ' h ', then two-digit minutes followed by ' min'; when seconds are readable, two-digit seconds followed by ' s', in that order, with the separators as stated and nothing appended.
11 h 35 min
